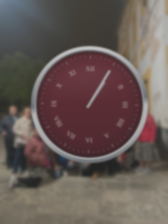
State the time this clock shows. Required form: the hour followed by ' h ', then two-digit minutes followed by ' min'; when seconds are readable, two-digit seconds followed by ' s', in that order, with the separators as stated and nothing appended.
1 h 05 min
